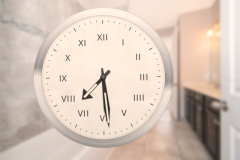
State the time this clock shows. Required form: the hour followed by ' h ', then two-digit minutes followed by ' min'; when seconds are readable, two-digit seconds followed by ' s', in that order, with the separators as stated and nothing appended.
7 h 29 min
